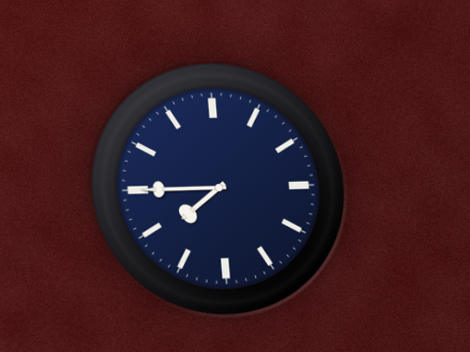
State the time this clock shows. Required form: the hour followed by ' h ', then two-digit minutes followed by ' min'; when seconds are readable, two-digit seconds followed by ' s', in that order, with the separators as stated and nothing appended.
7 h 45 min
